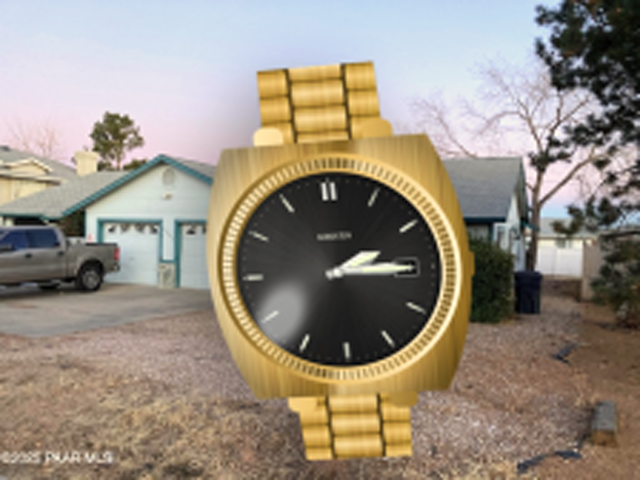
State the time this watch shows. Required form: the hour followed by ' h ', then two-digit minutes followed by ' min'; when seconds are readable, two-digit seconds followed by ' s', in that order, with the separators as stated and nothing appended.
2 h 15 min
